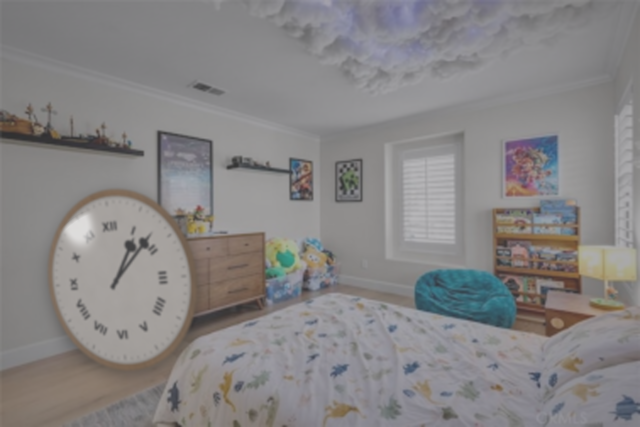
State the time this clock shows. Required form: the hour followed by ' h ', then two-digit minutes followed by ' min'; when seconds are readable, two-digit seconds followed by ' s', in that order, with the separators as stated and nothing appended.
1 h 08 min
